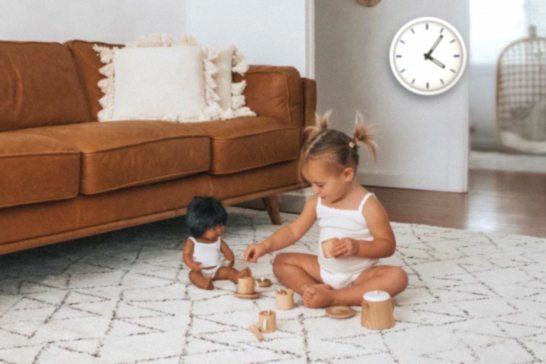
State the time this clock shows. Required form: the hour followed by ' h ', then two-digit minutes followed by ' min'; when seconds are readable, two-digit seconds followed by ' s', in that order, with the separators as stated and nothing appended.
4 h 06 min
